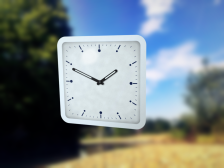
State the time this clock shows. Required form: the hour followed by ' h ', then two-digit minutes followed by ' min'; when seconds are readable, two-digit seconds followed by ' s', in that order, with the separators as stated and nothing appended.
1 h 49 min
